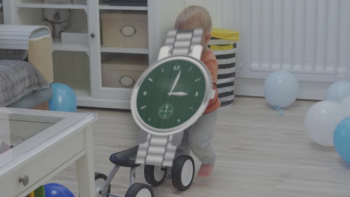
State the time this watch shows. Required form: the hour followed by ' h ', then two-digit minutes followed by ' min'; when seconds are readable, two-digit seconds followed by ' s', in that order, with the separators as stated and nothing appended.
3 h 02 min
